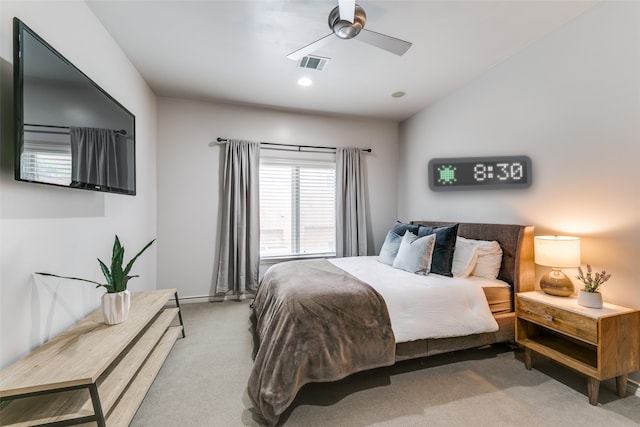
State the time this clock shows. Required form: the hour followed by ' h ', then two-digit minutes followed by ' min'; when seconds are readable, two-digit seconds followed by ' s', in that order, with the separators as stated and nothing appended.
8 h 30 min
